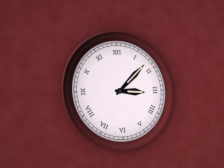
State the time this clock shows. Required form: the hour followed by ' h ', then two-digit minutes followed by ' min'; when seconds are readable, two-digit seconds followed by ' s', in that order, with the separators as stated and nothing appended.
3 h 08 min
